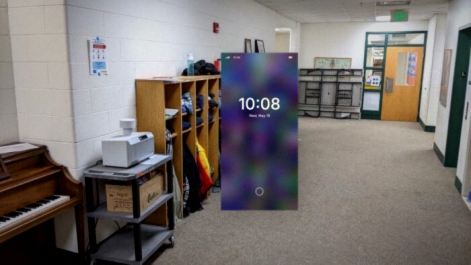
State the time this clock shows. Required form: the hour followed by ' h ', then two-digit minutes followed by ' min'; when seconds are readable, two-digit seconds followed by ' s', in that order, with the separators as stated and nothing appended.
10 h 08 min
